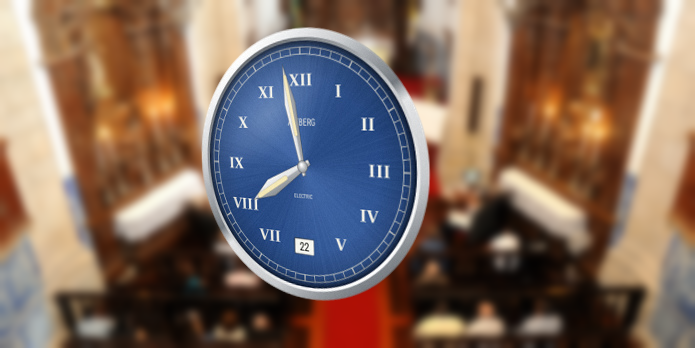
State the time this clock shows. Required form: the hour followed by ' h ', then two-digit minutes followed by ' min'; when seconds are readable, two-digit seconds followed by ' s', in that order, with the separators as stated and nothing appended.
7 h 58 min
